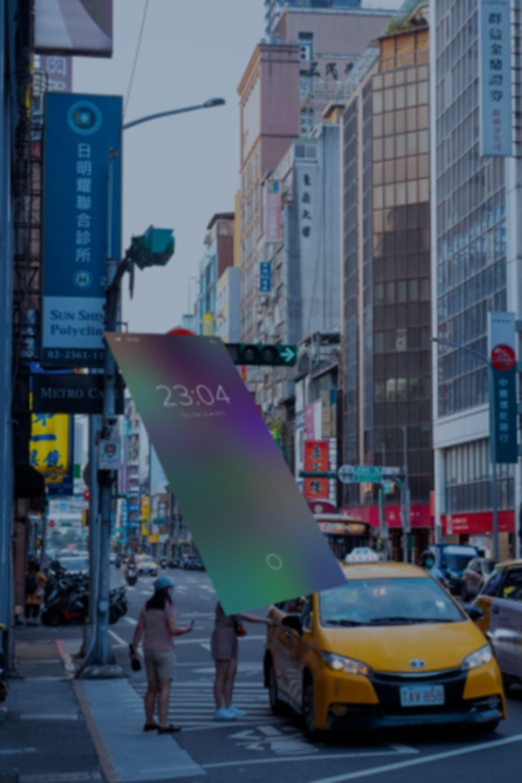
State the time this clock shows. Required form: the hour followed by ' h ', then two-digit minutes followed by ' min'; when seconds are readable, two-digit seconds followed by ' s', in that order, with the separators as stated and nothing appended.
23 h 04 min
